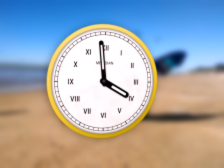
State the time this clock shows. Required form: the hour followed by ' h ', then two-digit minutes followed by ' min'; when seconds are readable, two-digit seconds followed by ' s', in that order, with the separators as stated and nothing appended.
3 h 59 min
